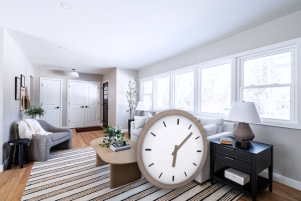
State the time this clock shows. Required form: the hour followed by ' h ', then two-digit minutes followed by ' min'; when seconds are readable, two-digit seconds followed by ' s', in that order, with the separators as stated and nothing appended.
6 h 07 min
